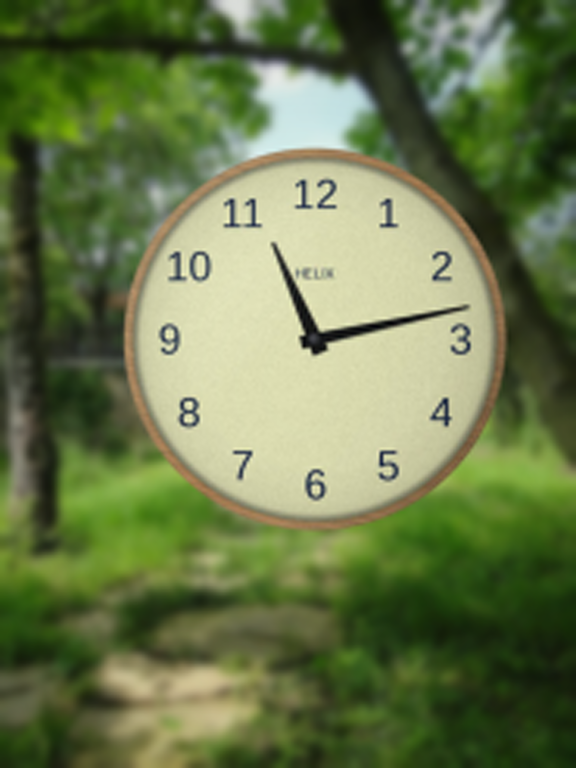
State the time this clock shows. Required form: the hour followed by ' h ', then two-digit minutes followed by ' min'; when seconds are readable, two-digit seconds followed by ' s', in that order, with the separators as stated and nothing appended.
11 h 13 min
